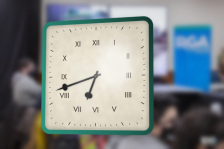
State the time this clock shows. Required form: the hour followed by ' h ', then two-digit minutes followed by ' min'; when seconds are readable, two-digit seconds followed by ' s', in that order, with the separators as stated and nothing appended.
6 h 42 min
